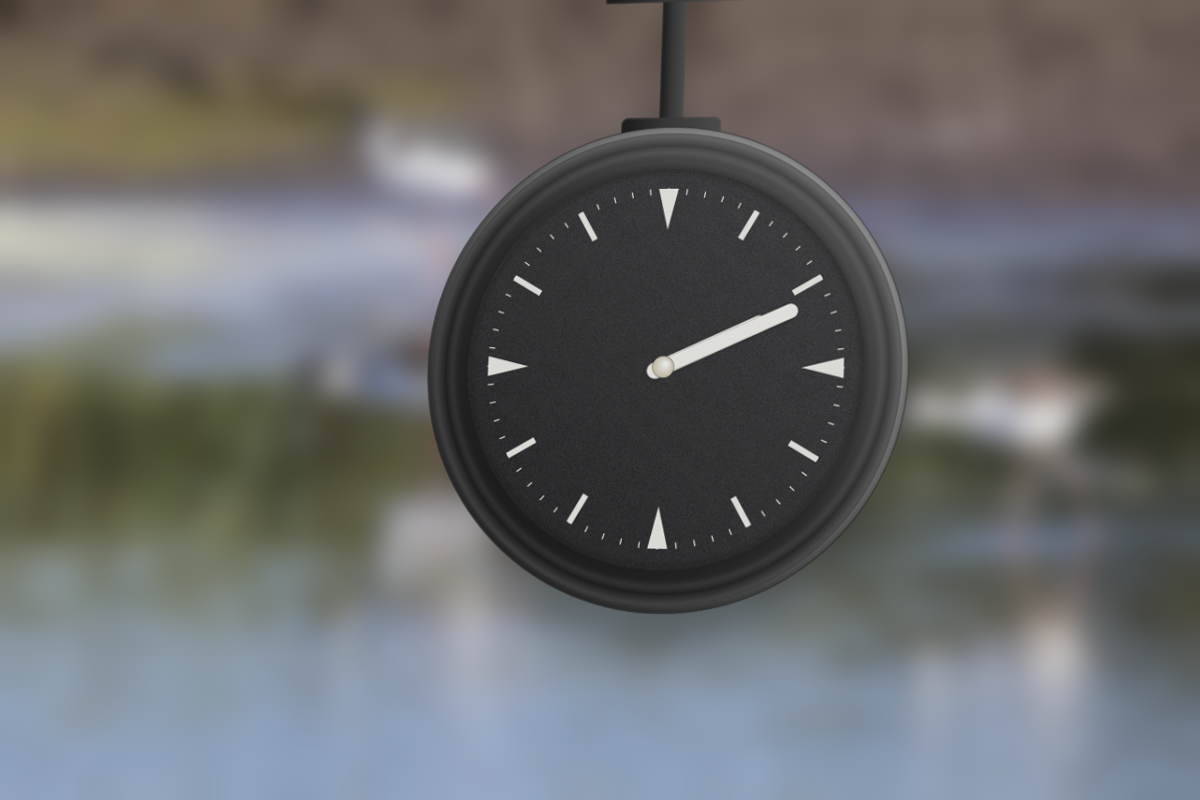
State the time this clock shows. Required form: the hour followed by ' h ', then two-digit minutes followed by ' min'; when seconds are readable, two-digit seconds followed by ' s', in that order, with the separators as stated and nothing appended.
2 h 11 min
